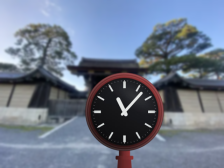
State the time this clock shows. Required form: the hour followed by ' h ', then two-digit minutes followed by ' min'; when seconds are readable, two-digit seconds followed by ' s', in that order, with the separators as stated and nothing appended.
11 h 07 min
